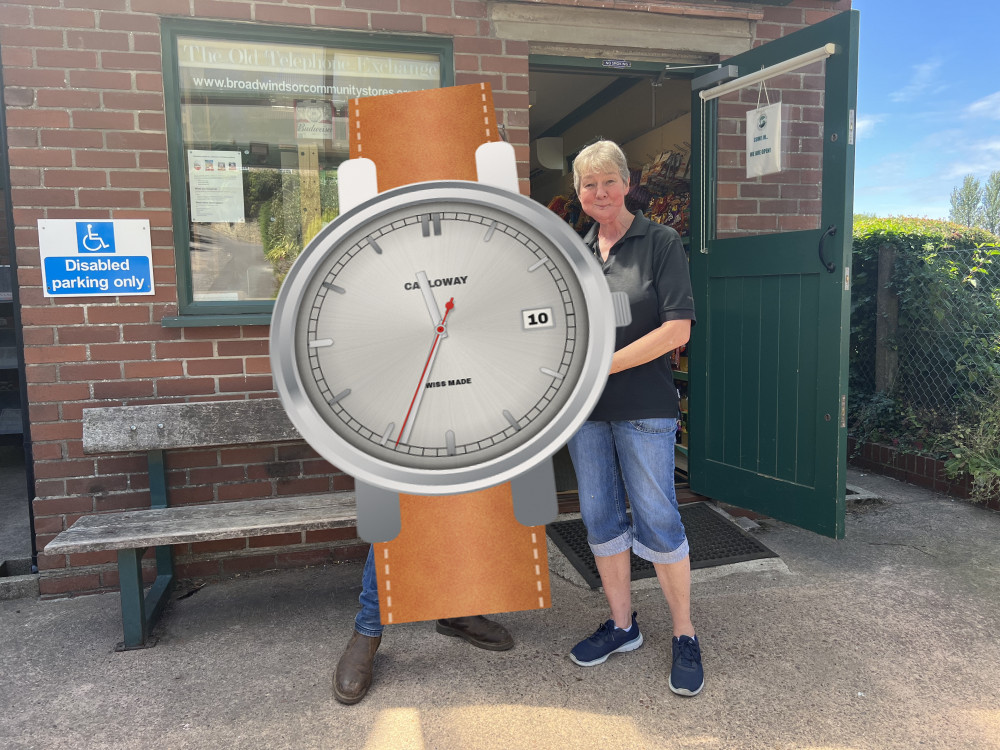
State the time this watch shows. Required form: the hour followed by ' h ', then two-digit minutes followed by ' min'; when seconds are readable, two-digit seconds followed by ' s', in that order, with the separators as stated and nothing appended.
11 h 33 min 34 s
